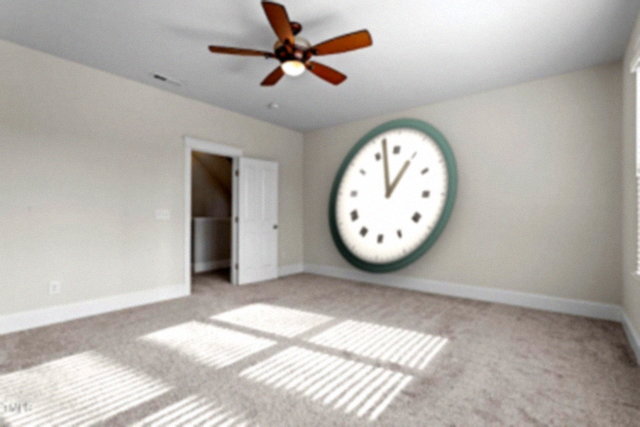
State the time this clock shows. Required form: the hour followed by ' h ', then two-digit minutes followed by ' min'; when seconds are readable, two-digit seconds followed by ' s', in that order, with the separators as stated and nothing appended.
12 h 57 min
